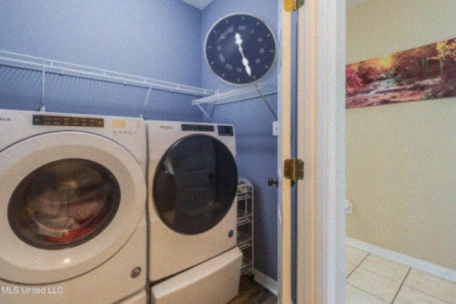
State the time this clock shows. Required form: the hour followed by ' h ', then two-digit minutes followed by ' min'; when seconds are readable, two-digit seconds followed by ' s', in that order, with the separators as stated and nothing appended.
11 h 26 min
